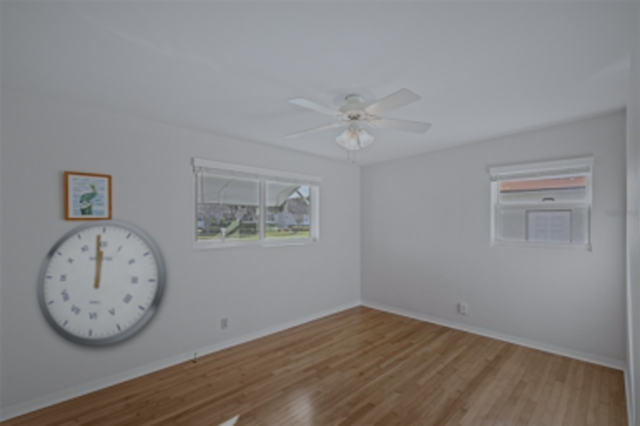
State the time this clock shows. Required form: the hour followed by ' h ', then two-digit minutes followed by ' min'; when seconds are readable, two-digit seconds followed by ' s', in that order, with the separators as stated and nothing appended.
11 h 59 min
